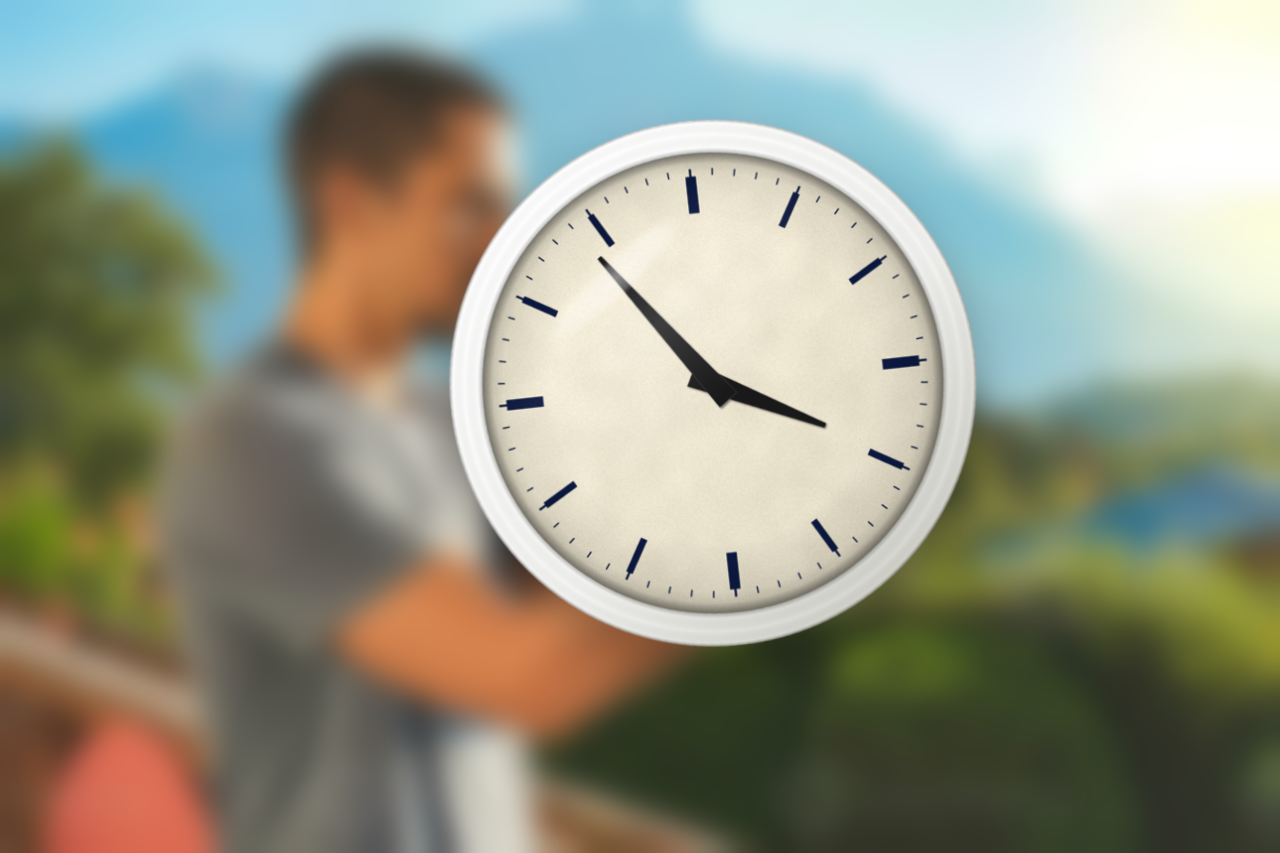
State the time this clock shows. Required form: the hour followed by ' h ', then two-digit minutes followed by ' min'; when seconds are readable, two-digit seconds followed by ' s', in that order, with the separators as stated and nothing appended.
3 h 54 min
